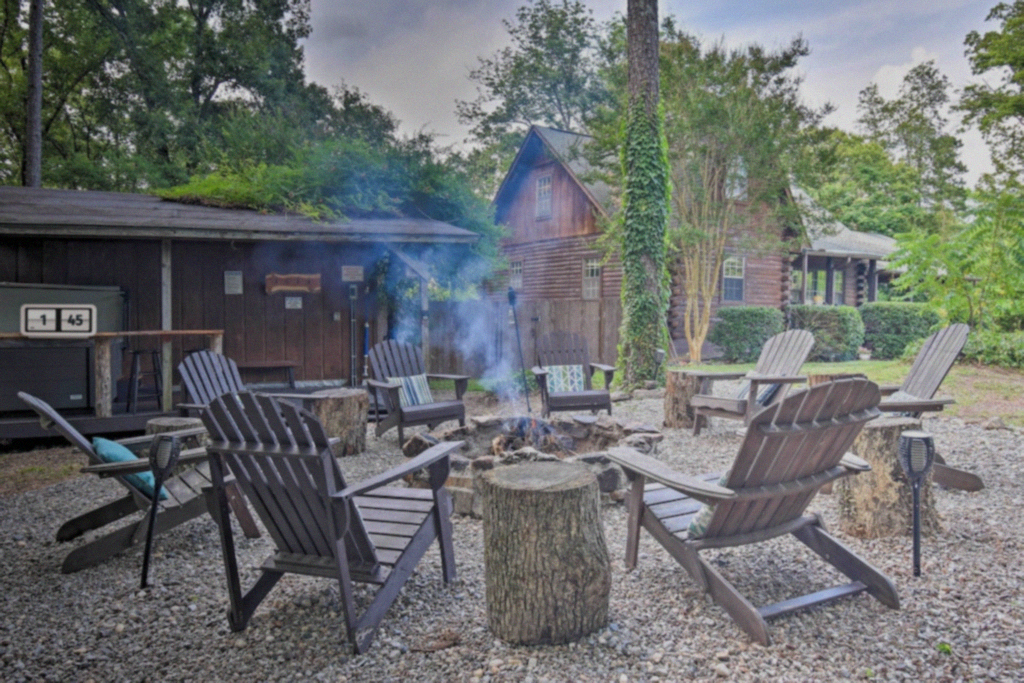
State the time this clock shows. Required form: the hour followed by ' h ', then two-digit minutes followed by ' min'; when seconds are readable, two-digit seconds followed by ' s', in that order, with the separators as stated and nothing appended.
1 h 45 min
